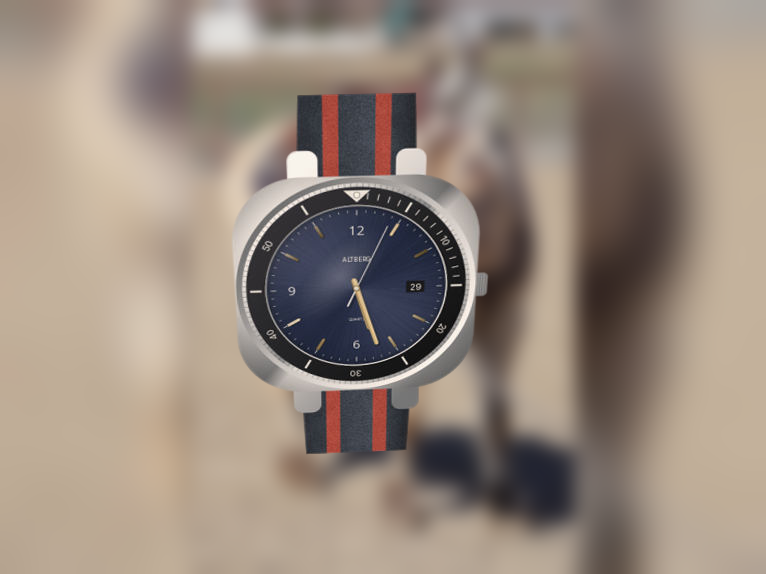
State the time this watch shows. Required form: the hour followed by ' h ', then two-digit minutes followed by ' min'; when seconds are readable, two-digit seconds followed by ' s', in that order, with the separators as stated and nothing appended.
5 h 27 min 04 s
